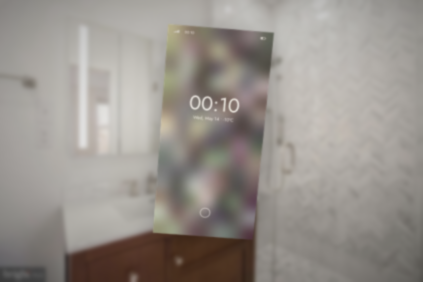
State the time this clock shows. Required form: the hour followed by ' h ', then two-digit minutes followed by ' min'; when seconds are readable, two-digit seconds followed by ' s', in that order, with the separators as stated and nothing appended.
0 h 10 min
